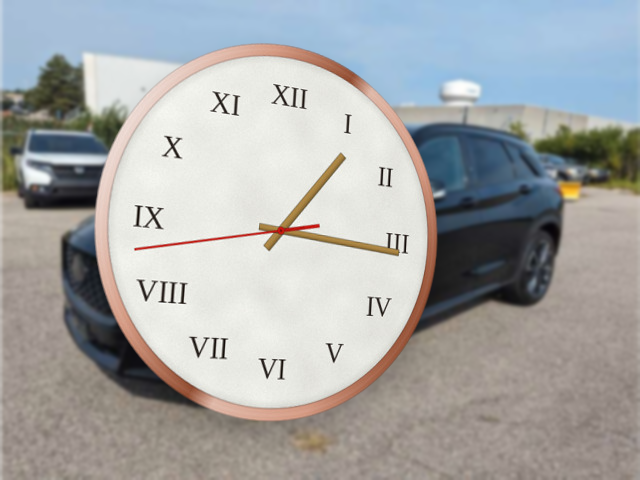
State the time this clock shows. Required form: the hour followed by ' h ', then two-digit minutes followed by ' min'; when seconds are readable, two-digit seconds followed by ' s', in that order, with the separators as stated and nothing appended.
1 h 15 min 43 s
